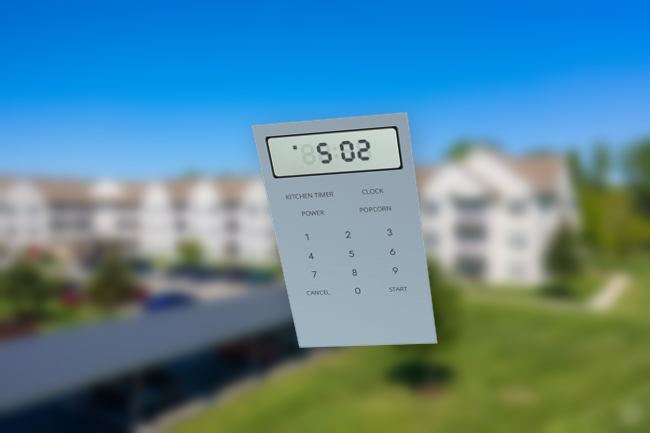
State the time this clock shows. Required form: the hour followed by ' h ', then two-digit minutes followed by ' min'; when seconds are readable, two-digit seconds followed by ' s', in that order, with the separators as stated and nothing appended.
5 h 02 min
